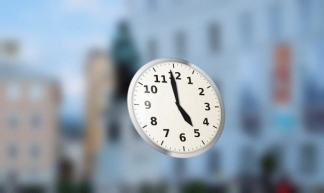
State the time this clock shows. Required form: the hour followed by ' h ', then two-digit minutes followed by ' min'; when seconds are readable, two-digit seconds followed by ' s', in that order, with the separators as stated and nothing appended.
4 h 59 min
